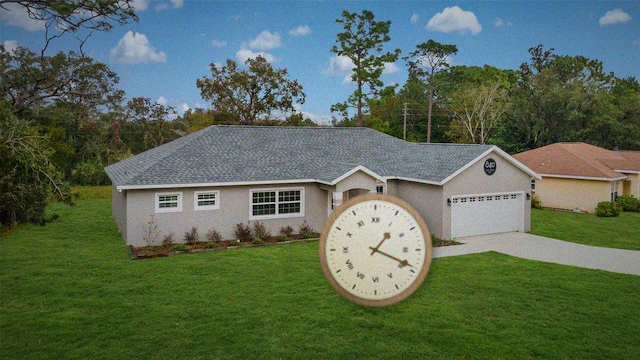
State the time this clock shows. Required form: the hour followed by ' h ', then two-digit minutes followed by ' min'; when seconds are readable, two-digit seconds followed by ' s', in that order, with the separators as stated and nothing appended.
1 h 19 min
